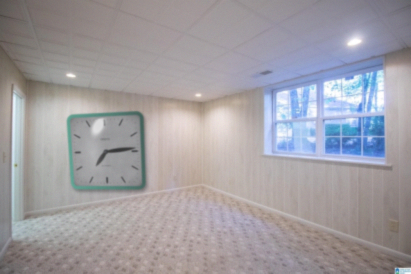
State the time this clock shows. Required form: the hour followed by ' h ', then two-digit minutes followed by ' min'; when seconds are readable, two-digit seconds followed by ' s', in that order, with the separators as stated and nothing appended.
7 h 14 min
